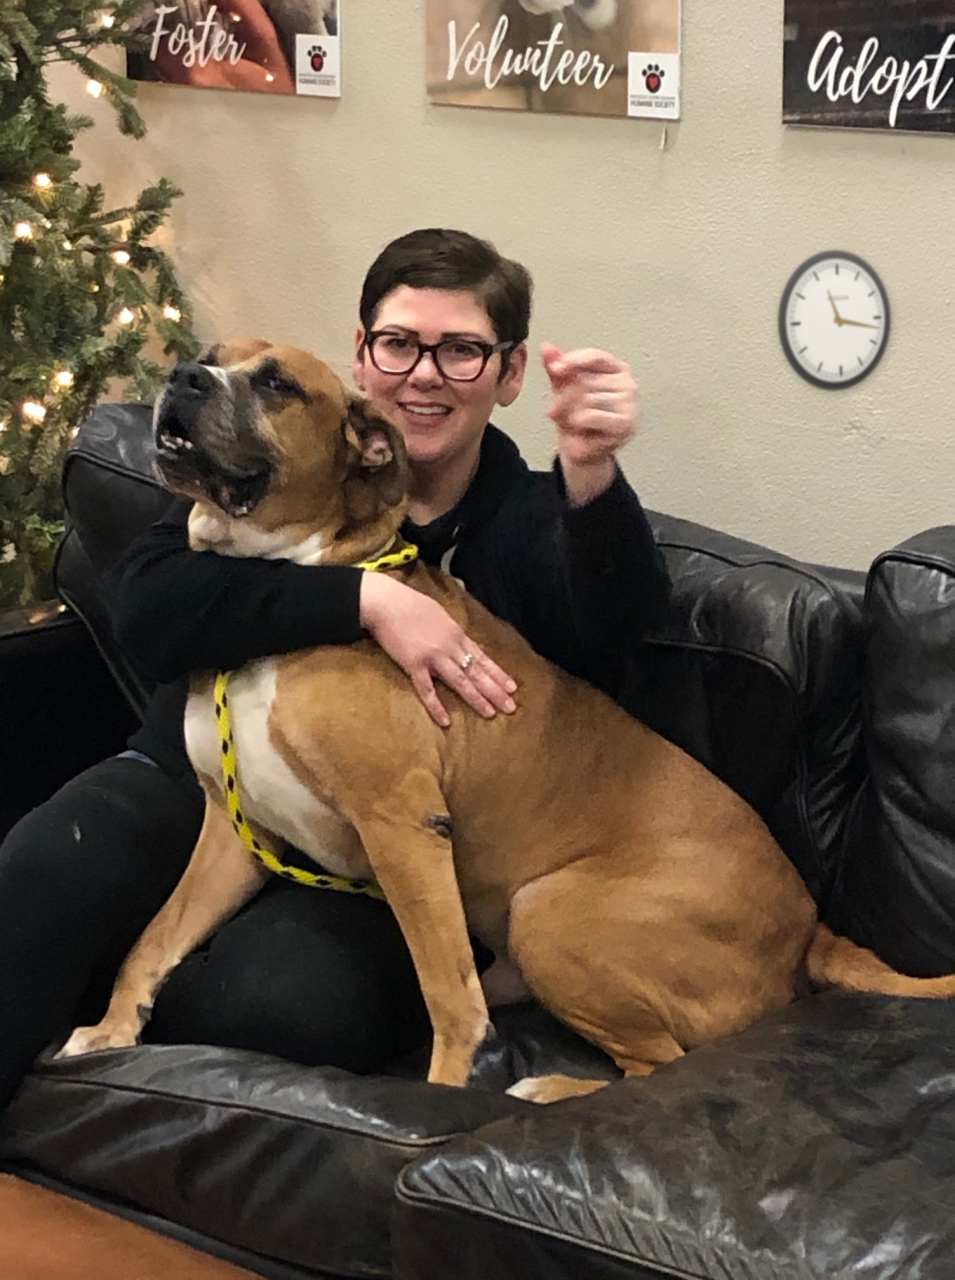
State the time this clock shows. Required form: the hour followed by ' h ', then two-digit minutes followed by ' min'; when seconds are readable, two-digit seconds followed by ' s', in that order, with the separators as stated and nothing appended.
11 h 17 min
